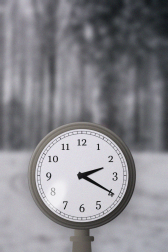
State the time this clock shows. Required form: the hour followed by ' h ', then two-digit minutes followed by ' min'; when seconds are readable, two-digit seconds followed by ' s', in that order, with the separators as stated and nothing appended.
2 h 20 min
